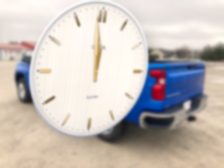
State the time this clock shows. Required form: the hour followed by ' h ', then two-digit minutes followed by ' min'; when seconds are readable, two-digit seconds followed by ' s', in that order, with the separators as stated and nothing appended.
11 h 59 min
